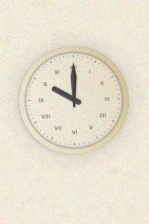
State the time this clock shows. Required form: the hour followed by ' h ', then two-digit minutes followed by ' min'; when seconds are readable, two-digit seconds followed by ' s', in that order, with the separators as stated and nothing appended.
10 h 00 min
